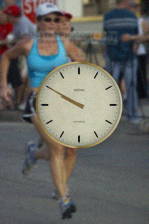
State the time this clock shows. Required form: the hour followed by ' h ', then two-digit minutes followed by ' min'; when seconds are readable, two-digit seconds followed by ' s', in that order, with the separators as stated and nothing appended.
9 h 50 min
